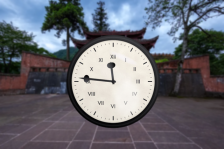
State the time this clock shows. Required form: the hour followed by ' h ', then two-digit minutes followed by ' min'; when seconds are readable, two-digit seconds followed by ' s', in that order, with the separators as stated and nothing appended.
11 h 46 min
